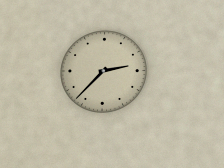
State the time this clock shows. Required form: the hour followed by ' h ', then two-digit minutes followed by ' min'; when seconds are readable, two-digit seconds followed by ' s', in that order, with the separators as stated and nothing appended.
2 h 37 min
